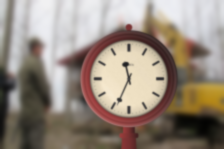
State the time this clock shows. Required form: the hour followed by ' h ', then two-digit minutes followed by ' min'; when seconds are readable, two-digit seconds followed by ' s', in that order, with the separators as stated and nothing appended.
11 h 34 min
